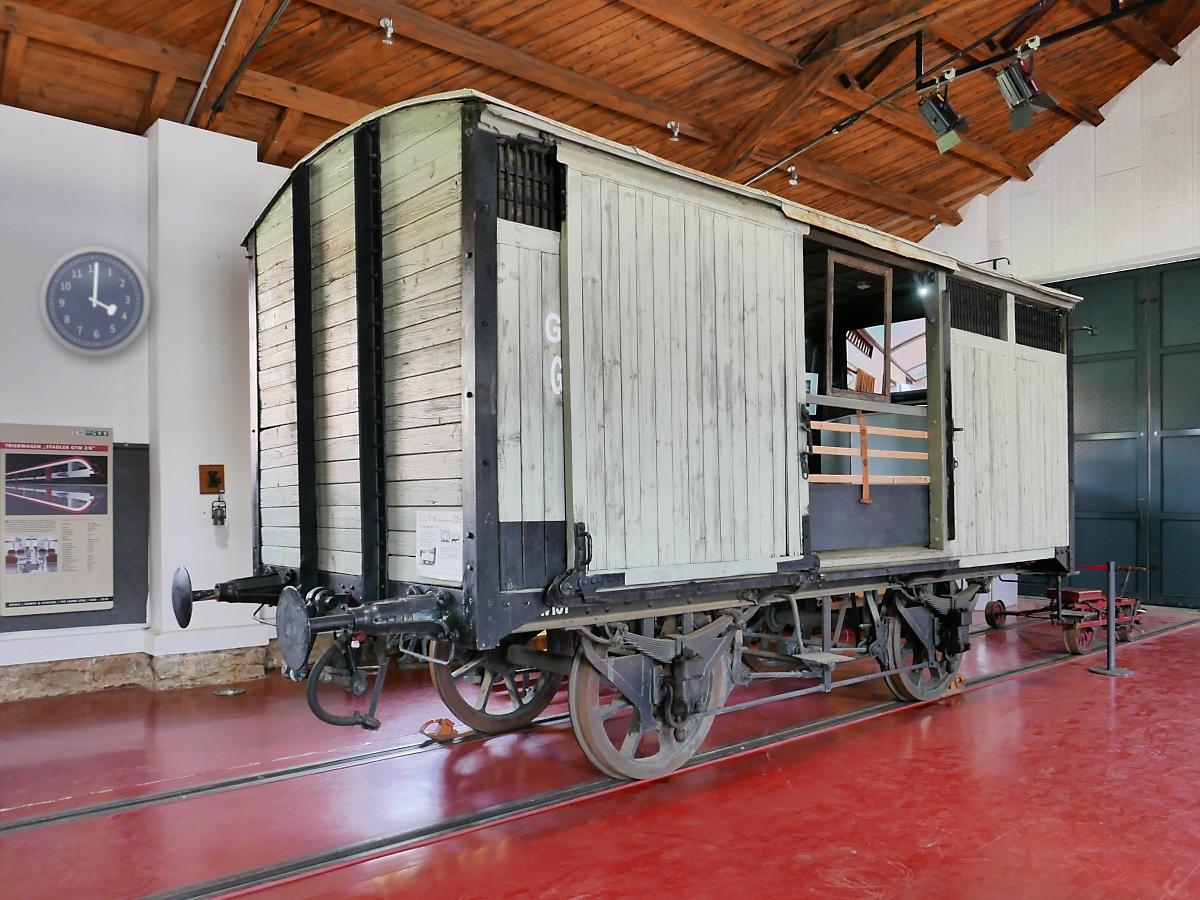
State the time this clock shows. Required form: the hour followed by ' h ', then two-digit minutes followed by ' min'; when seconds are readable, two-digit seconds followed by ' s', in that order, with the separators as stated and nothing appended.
4 h 01 min
